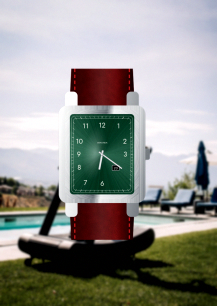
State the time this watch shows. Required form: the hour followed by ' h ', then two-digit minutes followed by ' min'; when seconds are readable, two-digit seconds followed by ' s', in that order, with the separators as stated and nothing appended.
6 h 21 min
